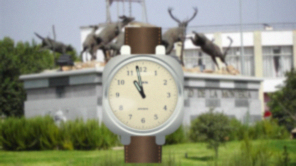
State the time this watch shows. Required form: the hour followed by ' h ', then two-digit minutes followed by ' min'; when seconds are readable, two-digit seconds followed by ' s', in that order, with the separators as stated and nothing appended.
10 h 58 min
